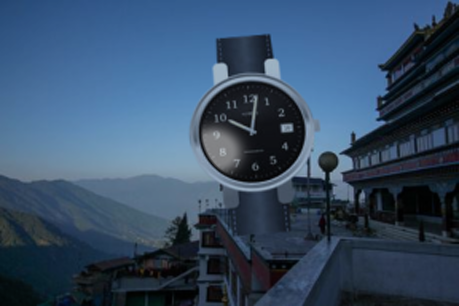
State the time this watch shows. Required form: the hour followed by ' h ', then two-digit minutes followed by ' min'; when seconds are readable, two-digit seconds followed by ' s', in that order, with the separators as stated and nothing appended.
10 h 02 min
